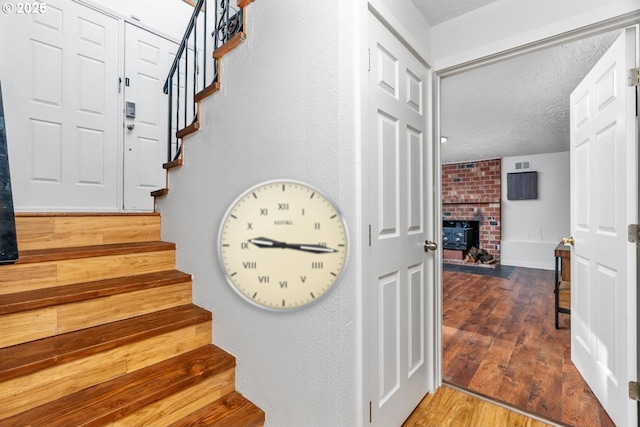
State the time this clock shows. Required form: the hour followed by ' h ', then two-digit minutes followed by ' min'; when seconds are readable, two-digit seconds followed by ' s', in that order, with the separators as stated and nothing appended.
9 h 16 min
